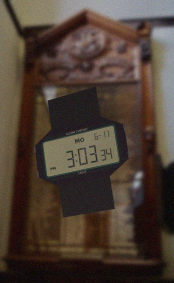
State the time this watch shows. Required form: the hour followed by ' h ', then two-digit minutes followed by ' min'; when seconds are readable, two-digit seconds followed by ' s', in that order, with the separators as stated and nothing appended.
3 h 03 min 34 s
